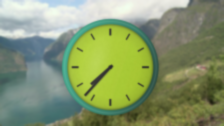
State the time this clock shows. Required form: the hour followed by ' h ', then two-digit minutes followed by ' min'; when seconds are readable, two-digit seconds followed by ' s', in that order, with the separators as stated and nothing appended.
7 h 37 min
